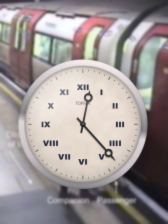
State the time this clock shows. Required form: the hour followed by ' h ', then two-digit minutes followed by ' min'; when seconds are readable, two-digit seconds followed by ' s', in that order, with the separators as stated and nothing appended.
12 h 23 min
